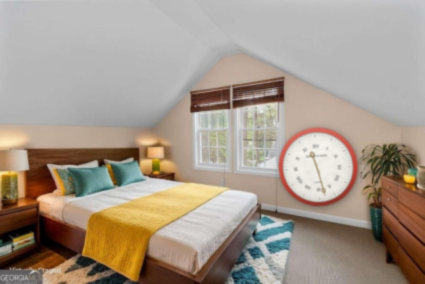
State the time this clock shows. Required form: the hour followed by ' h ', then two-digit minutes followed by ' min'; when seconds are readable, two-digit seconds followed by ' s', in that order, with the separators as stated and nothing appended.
11 h 28 min
